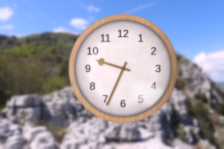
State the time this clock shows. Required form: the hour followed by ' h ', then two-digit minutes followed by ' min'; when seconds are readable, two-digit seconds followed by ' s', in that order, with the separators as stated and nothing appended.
9 h 34 min
